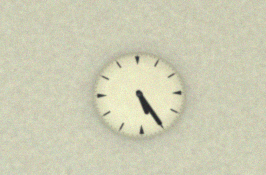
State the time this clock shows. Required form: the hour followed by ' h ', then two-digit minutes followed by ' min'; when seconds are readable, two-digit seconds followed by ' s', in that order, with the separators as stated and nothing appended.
5 h 25 min
